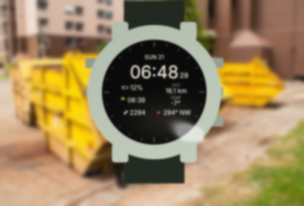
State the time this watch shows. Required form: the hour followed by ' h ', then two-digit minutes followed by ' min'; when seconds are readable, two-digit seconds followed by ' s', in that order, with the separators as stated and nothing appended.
6 h 48 min
